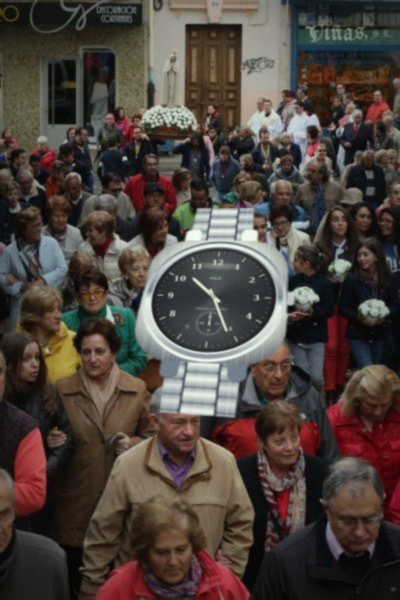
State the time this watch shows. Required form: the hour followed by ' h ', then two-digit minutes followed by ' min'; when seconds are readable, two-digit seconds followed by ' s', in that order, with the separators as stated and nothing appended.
10 h 26 min
